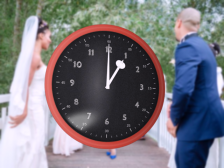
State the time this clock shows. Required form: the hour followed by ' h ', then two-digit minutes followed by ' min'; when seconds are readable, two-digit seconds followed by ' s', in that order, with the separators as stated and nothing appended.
1 h 00 min
